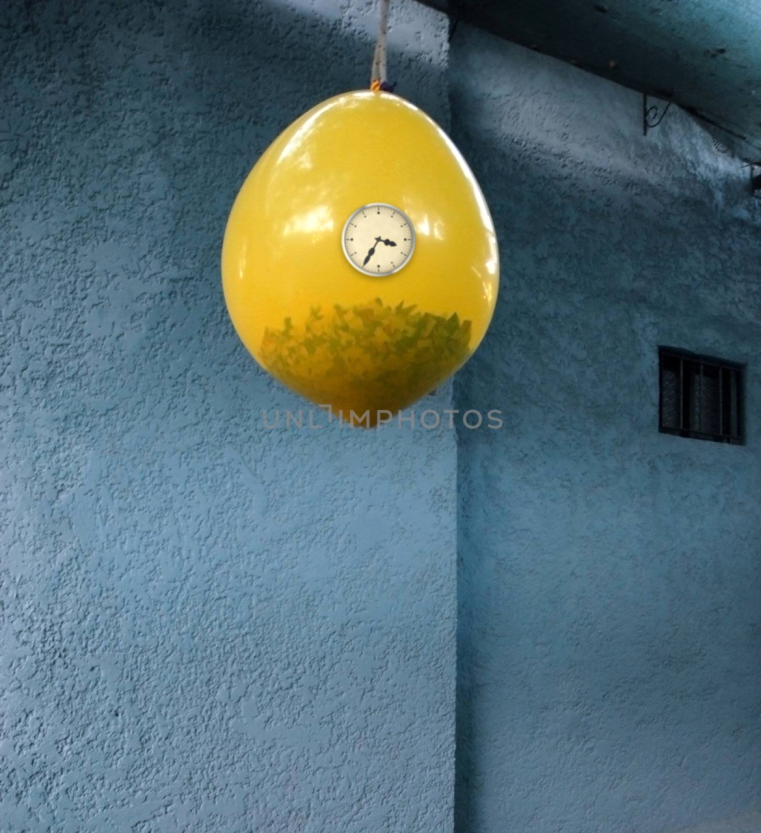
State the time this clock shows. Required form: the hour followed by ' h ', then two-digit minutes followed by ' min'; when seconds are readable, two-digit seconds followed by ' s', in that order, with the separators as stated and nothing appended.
3 h 35 min
